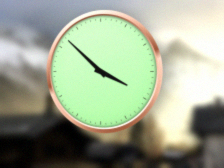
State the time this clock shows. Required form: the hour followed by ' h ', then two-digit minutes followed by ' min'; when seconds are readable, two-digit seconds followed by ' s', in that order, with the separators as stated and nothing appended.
3 h 52 min
